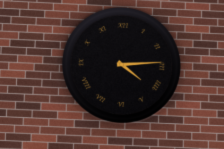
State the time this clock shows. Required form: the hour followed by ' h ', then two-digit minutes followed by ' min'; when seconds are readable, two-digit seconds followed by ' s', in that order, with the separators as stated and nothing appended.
4 h 14 min
